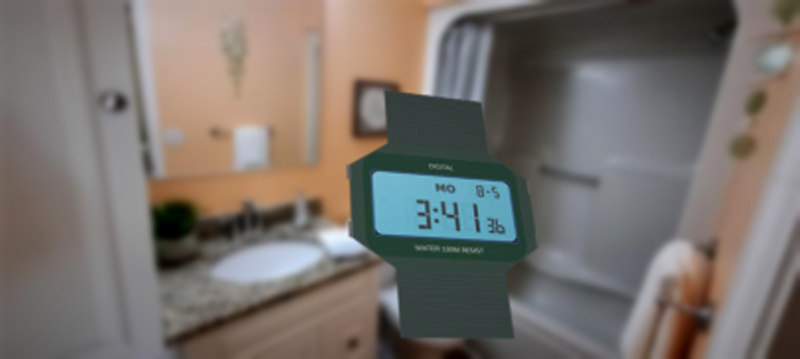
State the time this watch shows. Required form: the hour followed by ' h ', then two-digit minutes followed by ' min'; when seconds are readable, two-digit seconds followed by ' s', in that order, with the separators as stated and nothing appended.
3 h 41 min 36 s
